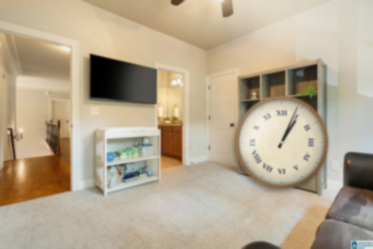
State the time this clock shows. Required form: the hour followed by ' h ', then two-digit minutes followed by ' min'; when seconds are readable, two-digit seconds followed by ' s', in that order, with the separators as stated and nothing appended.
1 h 04 min
